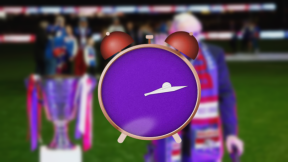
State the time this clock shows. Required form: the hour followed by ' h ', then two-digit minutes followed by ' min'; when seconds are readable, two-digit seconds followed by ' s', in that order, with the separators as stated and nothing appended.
2 h 13 min
